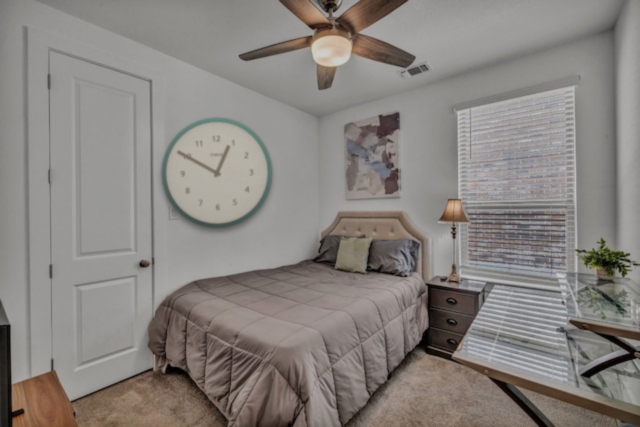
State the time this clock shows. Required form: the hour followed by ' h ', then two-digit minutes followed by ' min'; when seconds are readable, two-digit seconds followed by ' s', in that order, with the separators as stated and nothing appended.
12 h 50 min
